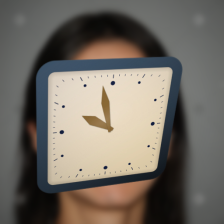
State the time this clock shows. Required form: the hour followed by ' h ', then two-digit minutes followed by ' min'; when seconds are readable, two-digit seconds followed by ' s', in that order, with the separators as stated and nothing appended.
9 h 58 min
